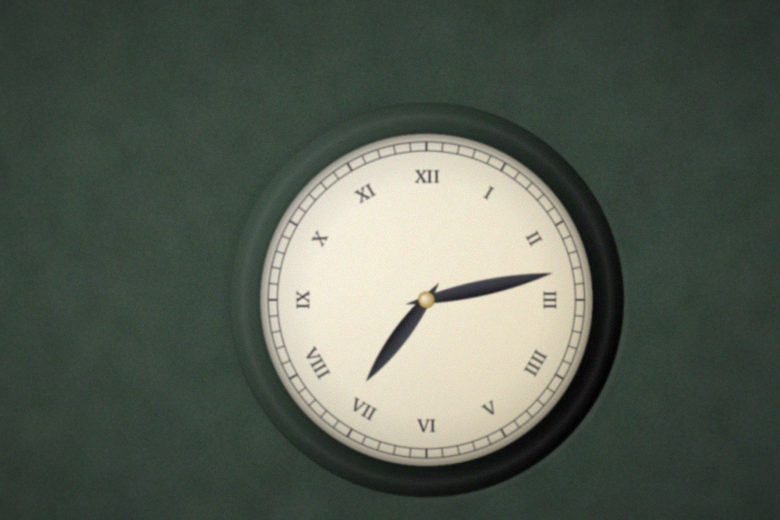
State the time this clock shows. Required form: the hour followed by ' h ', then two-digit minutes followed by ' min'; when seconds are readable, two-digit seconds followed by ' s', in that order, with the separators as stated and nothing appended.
7 h 13 min
